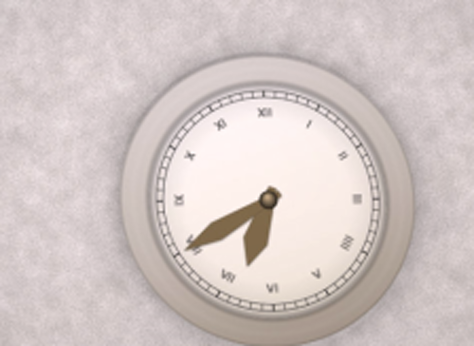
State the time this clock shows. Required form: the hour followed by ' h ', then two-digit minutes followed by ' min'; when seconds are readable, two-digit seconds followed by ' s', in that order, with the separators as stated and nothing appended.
6 h 40 min
